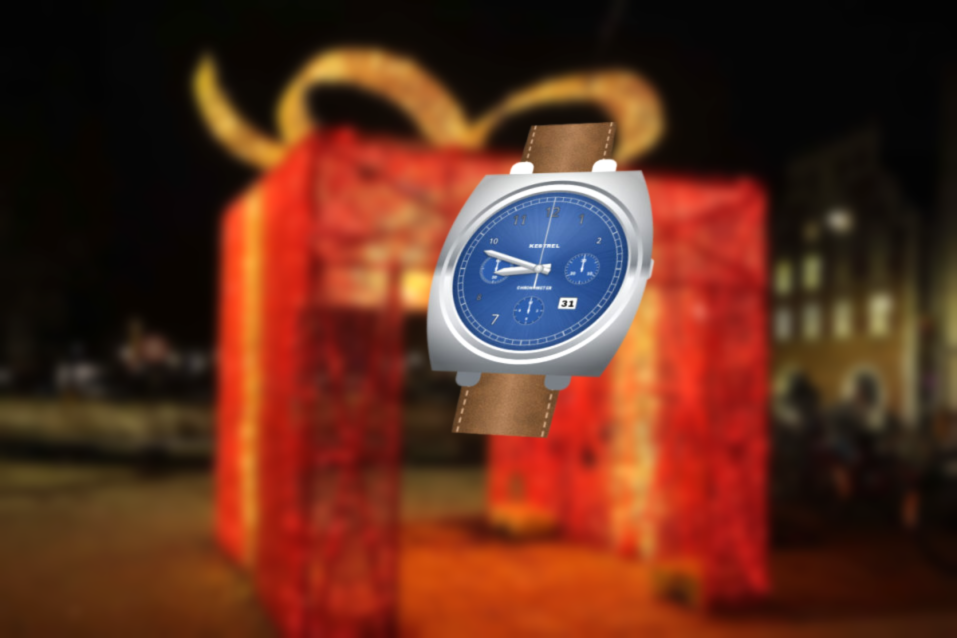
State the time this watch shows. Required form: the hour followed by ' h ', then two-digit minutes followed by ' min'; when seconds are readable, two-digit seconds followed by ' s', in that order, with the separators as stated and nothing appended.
8 h 48 min
